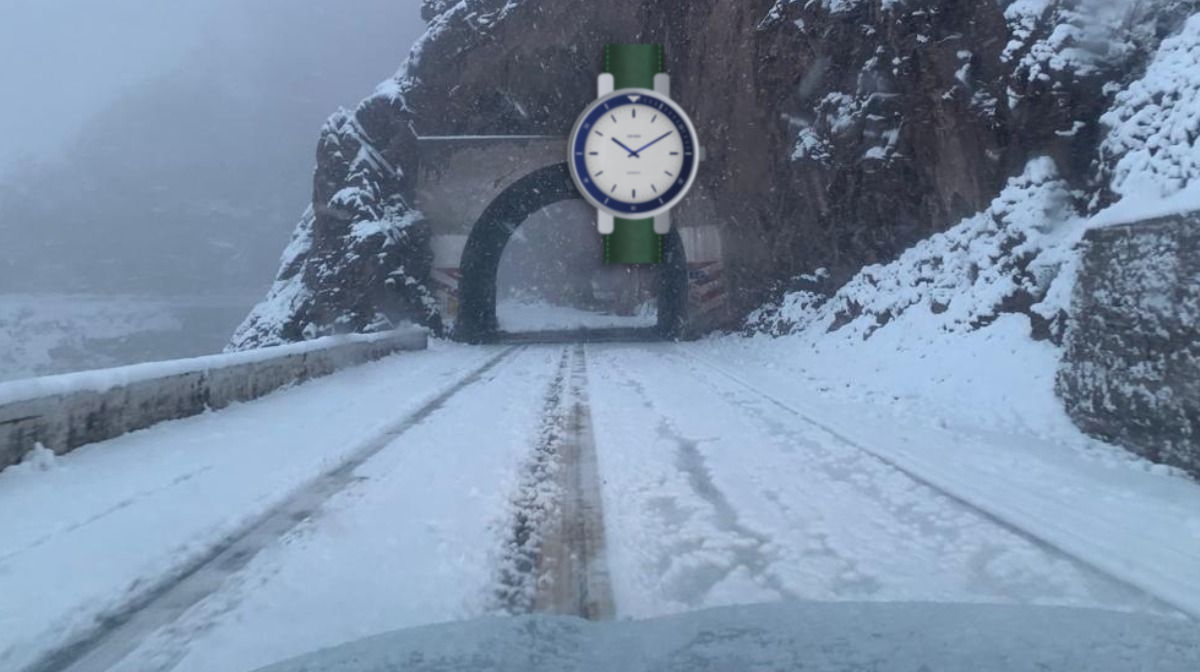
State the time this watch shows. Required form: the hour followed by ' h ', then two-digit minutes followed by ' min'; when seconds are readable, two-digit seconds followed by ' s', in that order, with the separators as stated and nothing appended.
10 h 10 min
